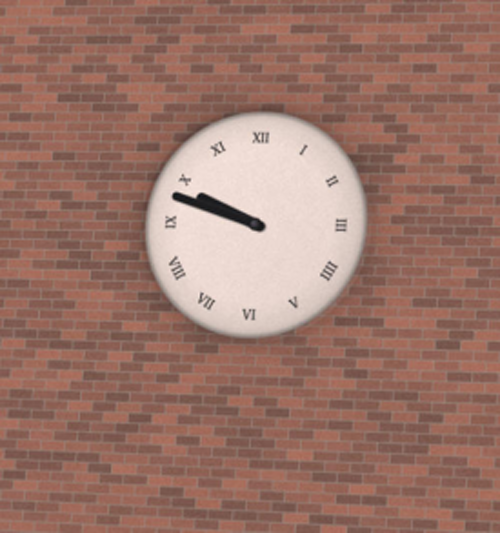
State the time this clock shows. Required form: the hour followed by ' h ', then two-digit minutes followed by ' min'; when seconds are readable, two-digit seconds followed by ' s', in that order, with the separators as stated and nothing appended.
9 h 48 min
